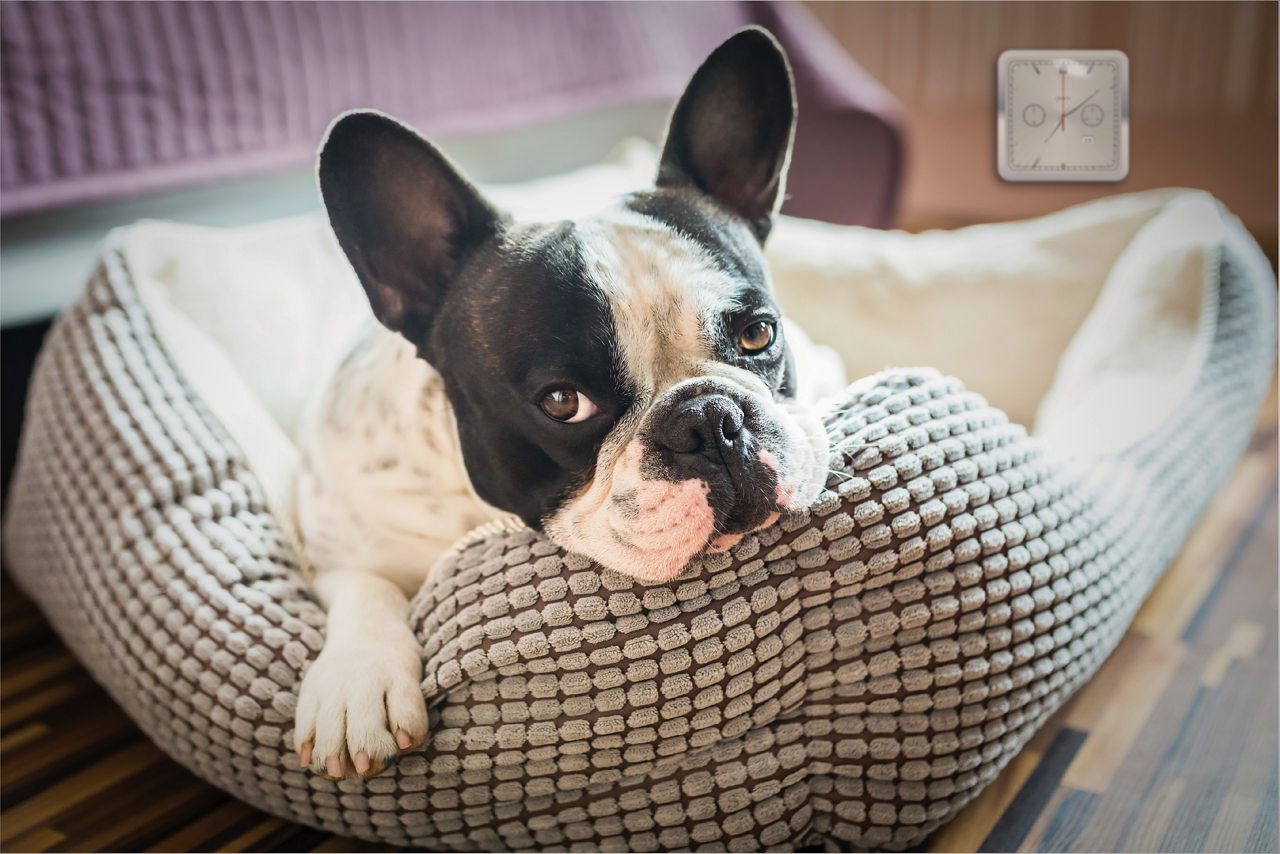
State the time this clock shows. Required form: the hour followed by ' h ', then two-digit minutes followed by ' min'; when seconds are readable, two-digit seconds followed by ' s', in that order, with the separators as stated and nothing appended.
7 h 09 min
